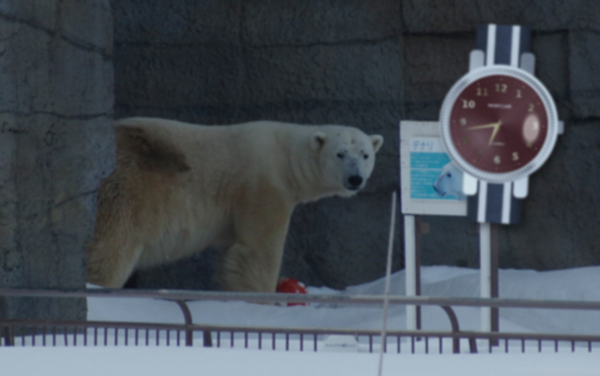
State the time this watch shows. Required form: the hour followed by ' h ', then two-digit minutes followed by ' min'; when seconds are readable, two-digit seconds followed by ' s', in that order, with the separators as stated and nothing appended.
6 h 43 min
